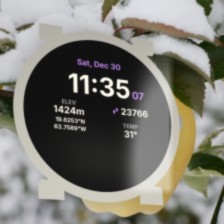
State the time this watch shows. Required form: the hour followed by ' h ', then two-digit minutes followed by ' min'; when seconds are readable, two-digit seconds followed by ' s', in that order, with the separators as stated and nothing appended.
11 h 35 min 07 s
